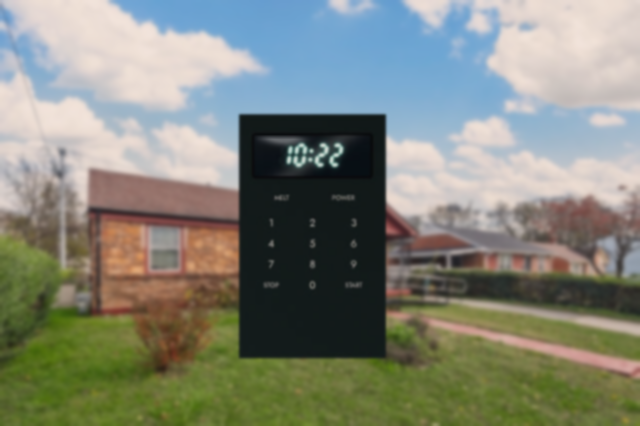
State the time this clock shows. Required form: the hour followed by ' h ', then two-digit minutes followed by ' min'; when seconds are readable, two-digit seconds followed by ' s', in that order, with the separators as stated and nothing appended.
10 h 22 min
